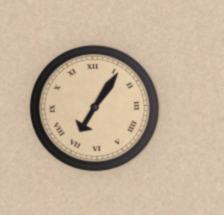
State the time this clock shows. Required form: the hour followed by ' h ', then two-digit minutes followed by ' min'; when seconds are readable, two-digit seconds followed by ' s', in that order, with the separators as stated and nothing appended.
7 h 06 min
